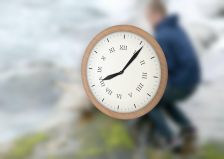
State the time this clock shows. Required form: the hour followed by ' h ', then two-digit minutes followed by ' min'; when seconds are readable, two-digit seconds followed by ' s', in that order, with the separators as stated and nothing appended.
8 h 06 min
